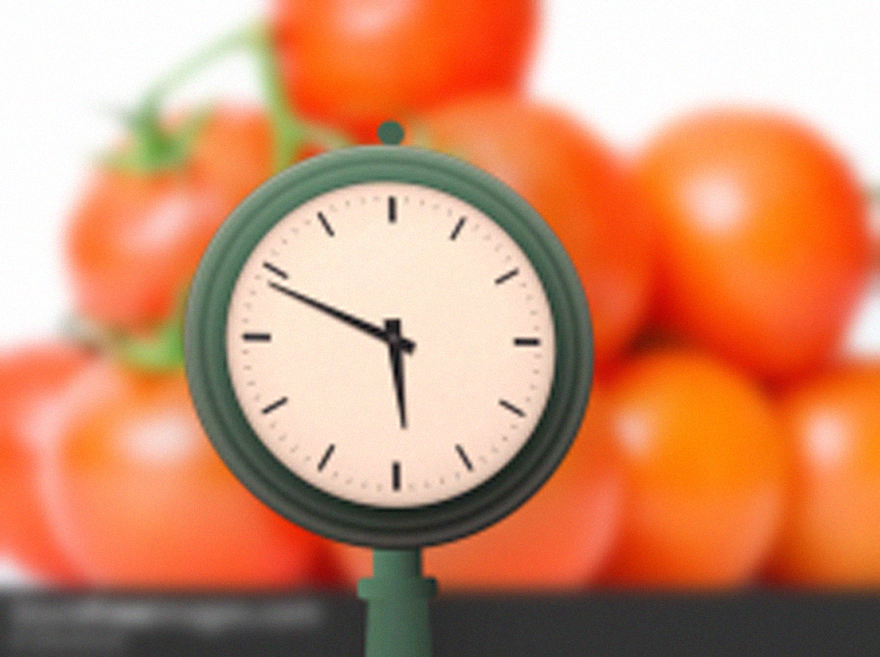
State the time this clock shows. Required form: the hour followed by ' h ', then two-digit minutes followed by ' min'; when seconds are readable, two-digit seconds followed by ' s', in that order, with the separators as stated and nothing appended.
5 h 49 min
